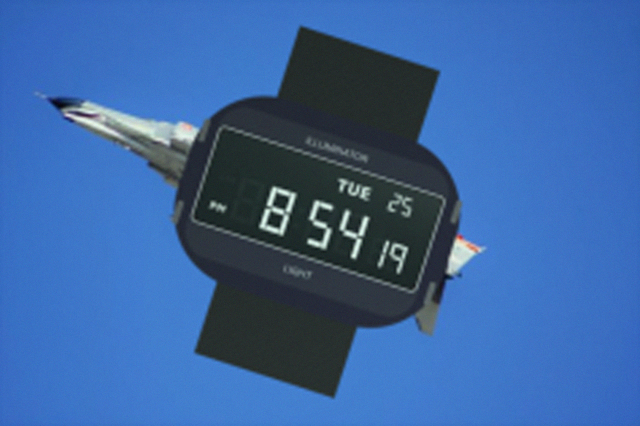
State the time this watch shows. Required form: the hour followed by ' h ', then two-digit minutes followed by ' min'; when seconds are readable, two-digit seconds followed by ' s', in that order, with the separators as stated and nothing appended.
8 h 54 min 19 s
